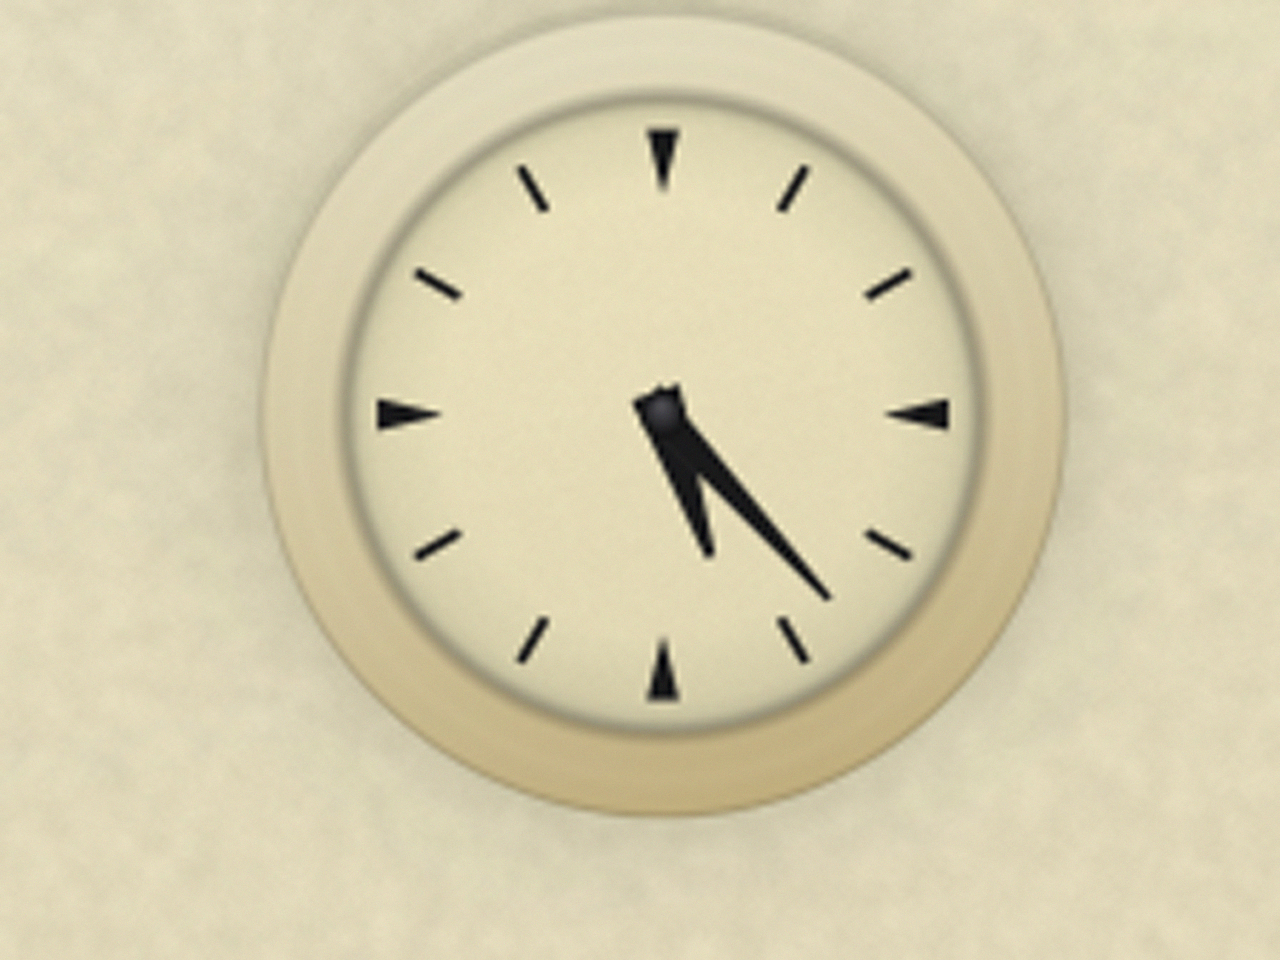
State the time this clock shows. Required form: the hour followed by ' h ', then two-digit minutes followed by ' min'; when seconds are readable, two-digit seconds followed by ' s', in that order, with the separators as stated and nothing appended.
5 h 23 min
